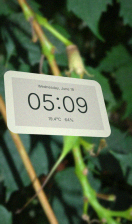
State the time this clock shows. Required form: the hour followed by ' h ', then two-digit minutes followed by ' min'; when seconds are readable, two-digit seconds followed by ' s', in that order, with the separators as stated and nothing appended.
5 h 09 min
